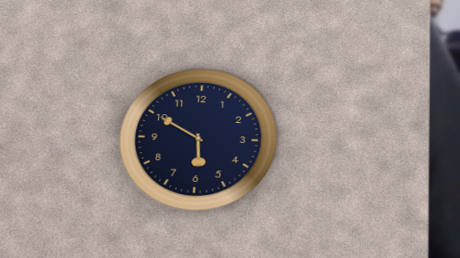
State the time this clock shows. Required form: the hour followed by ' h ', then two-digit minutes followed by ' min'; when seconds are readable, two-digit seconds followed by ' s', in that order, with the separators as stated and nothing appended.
5 h 50 min
